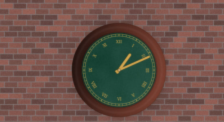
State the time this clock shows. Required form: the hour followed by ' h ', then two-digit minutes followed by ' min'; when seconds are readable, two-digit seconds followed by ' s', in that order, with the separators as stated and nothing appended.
1 h 11 min
